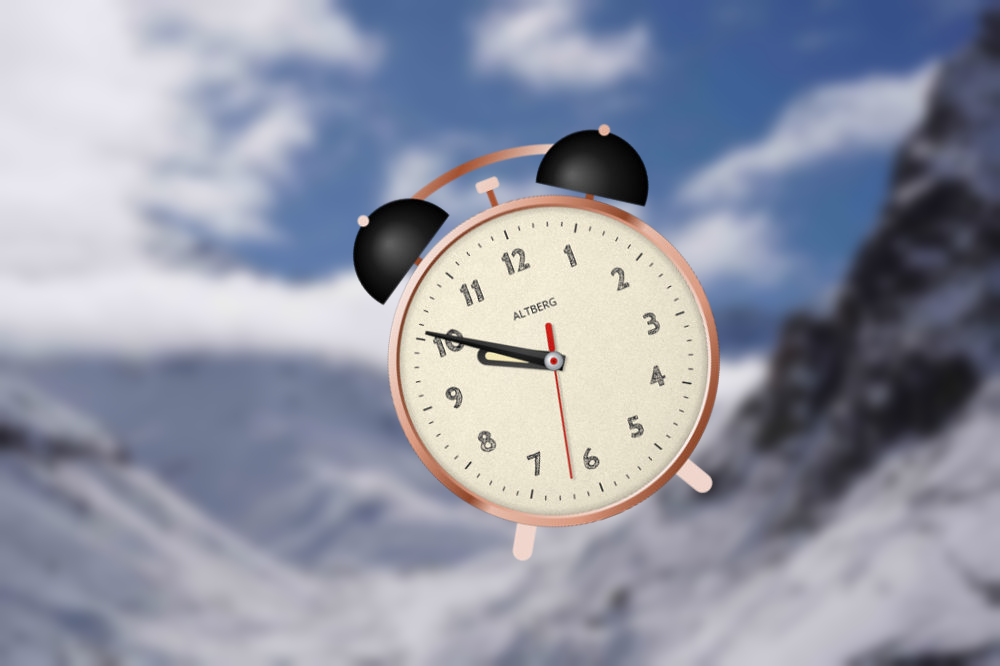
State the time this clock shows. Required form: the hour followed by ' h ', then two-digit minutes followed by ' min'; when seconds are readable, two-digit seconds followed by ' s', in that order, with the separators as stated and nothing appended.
9 h 50 min 32 s
